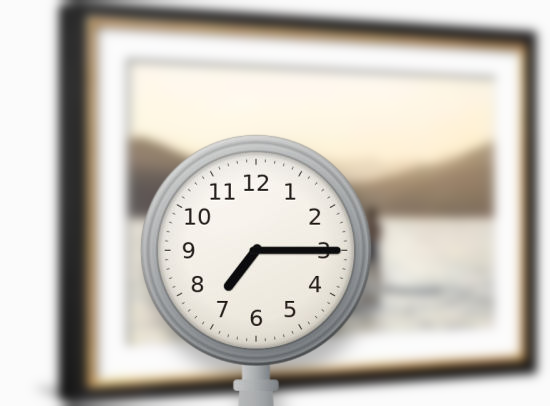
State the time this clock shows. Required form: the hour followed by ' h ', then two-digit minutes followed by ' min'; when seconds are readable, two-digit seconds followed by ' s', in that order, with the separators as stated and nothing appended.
7 h 15 min
